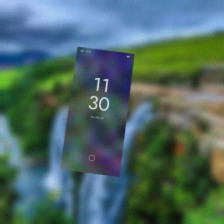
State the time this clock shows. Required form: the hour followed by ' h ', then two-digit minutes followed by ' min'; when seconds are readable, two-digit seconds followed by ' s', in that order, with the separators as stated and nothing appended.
11 h 30 min
